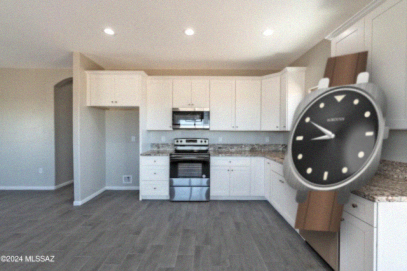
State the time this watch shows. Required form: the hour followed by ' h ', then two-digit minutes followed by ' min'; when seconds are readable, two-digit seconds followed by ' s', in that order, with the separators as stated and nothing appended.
8 h 50 min
